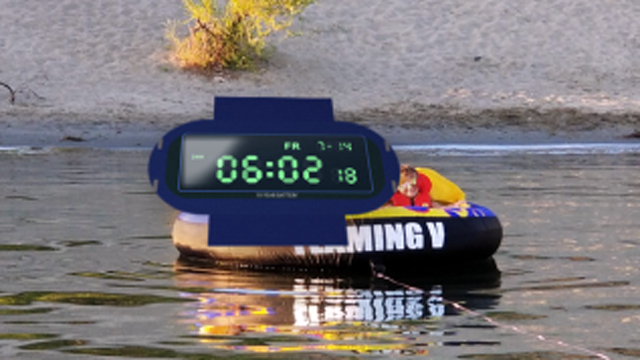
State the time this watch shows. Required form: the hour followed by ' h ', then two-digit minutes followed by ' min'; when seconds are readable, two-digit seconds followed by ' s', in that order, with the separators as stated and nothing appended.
6 h 02 min 18 s
